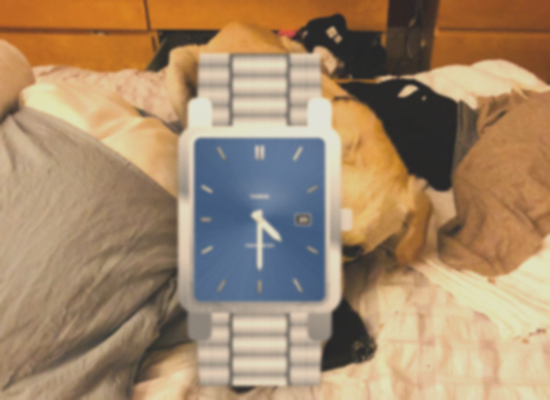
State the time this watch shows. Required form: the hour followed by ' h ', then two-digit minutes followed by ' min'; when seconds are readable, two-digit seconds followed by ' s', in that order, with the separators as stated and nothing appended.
4 h 30 min
